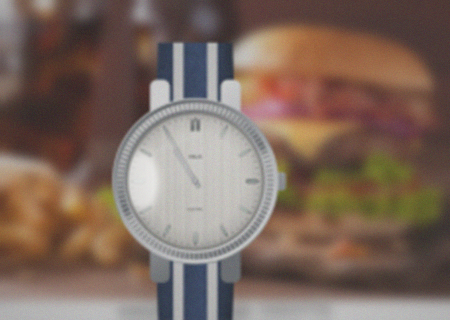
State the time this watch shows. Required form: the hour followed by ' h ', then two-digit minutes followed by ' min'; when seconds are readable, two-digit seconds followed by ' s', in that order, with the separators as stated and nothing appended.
10 h 55 min
